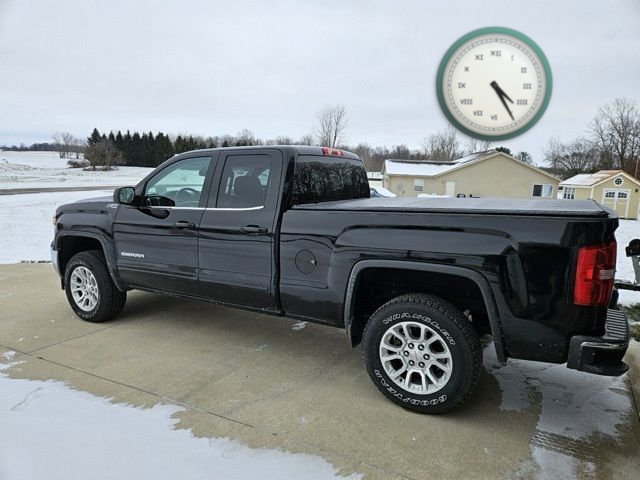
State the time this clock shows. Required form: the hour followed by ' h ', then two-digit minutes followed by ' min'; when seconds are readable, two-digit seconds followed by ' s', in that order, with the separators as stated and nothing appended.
4 h 25 min
